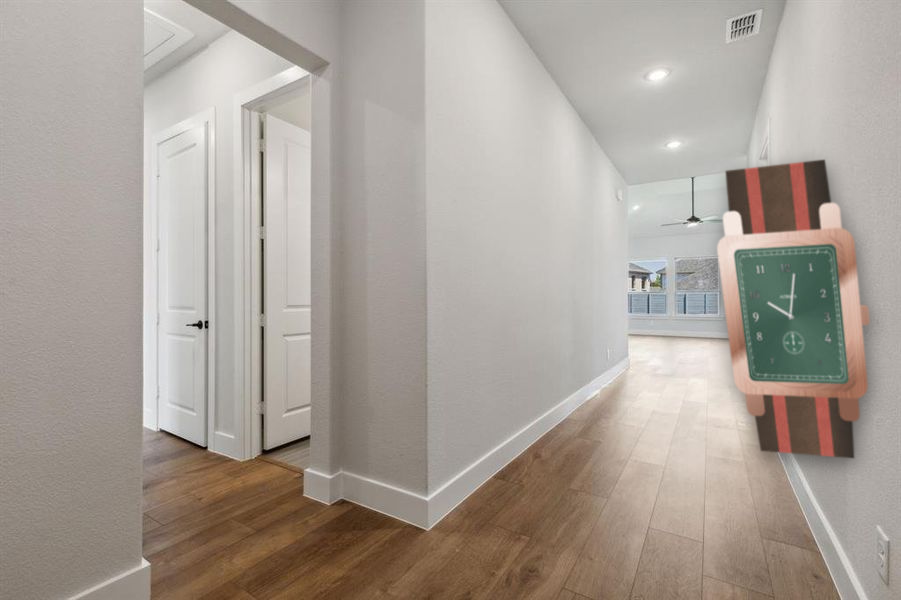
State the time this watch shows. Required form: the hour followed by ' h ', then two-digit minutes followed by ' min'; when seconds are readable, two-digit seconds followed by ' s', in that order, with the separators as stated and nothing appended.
10 h 02 min
